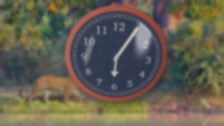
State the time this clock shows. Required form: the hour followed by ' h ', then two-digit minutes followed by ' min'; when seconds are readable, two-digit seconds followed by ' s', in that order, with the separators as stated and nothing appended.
6 h 05 min
